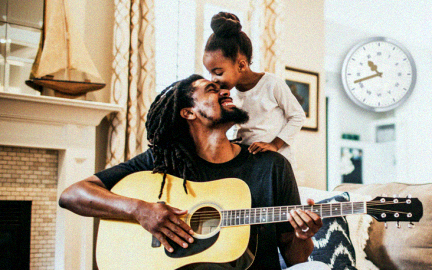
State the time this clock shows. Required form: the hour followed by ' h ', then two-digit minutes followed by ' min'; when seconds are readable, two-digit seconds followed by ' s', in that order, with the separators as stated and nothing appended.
10 h 42 min
